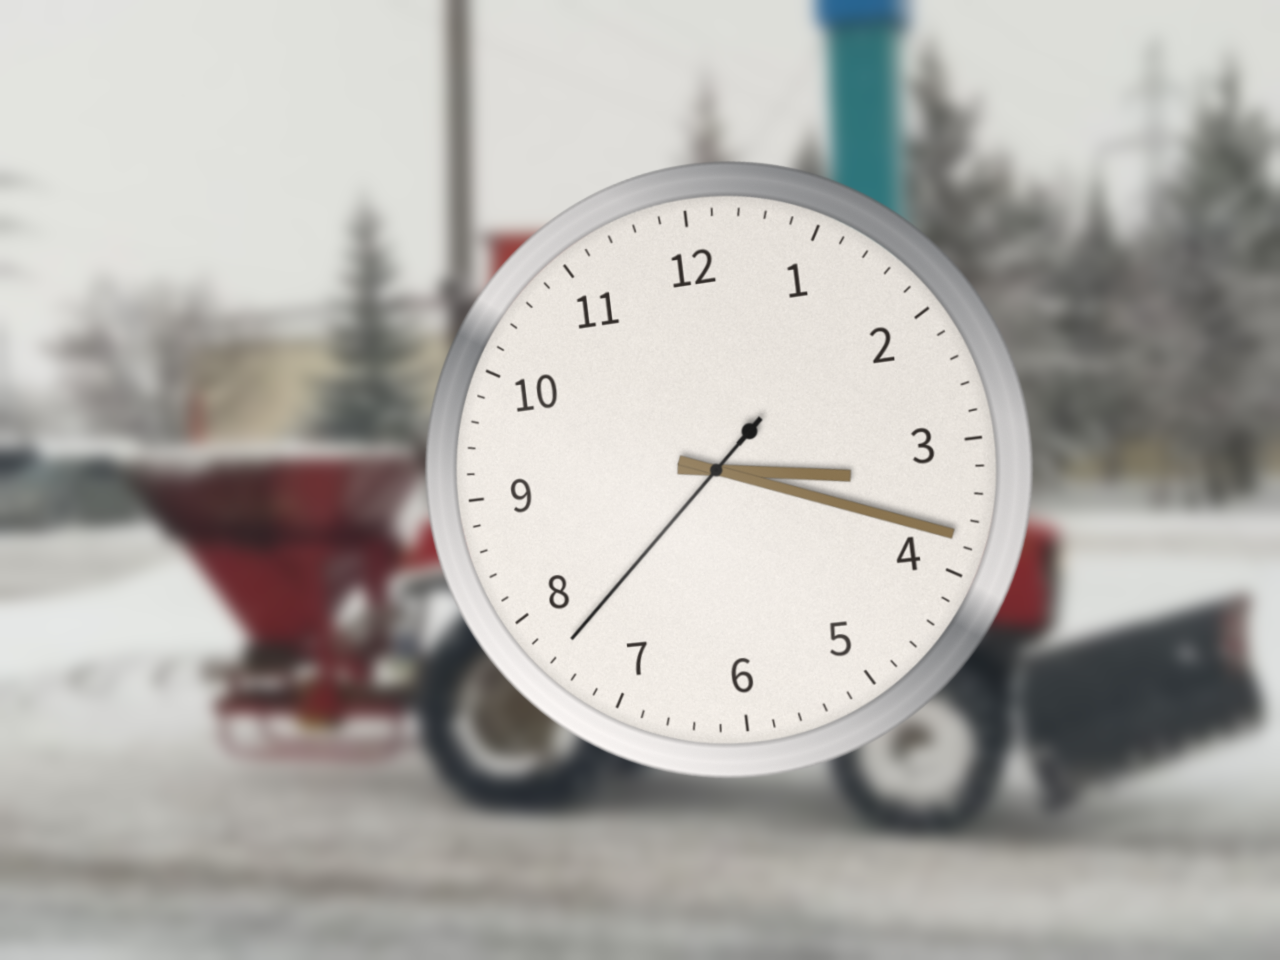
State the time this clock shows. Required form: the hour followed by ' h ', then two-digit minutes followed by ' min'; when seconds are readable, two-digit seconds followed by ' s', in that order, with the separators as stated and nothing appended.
3 h 18 min 38 s
